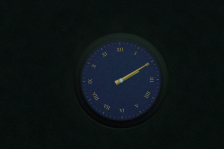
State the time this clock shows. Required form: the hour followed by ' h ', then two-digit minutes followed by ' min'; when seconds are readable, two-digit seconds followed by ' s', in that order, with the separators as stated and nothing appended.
2 h 10 min
